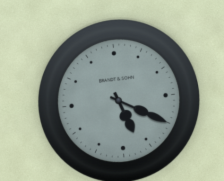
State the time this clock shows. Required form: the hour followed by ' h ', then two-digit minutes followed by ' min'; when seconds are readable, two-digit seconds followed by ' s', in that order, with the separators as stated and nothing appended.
5 h 20 min
